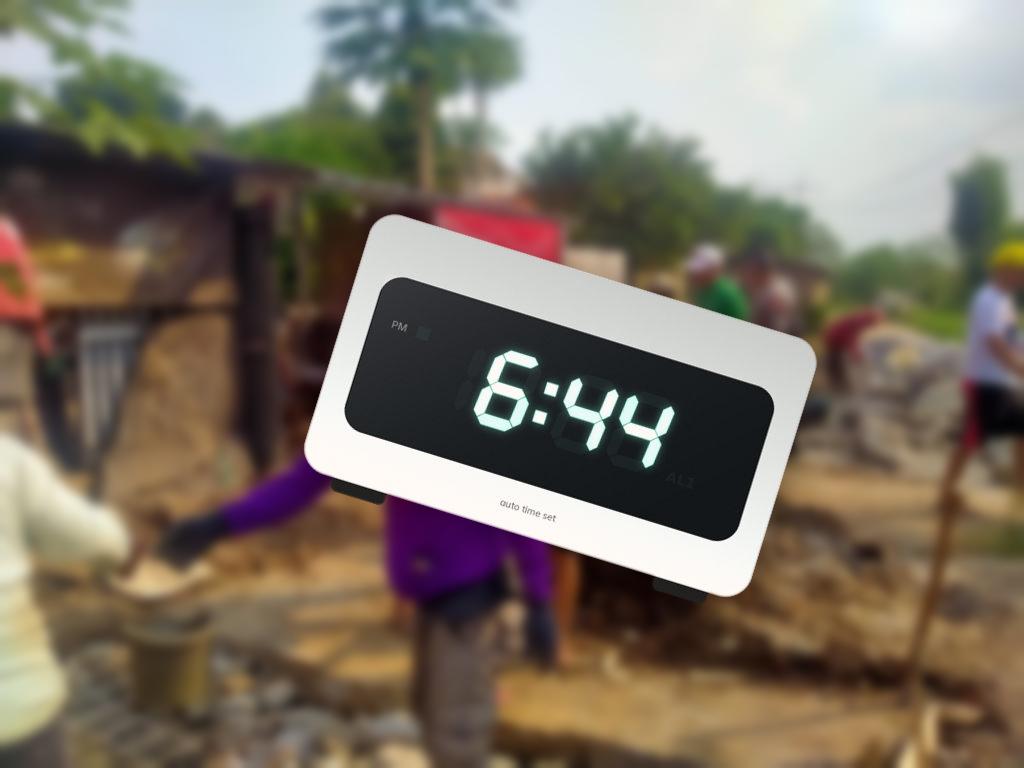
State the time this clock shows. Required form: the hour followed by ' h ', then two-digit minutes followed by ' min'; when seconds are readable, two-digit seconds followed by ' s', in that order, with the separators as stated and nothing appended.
6 h 44 min
